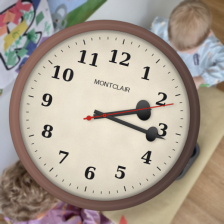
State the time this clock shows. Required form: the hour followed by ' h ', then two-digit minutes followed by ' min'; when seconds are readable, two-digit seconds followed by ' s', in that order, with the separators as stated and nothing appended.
2 h 16 min 11 s
